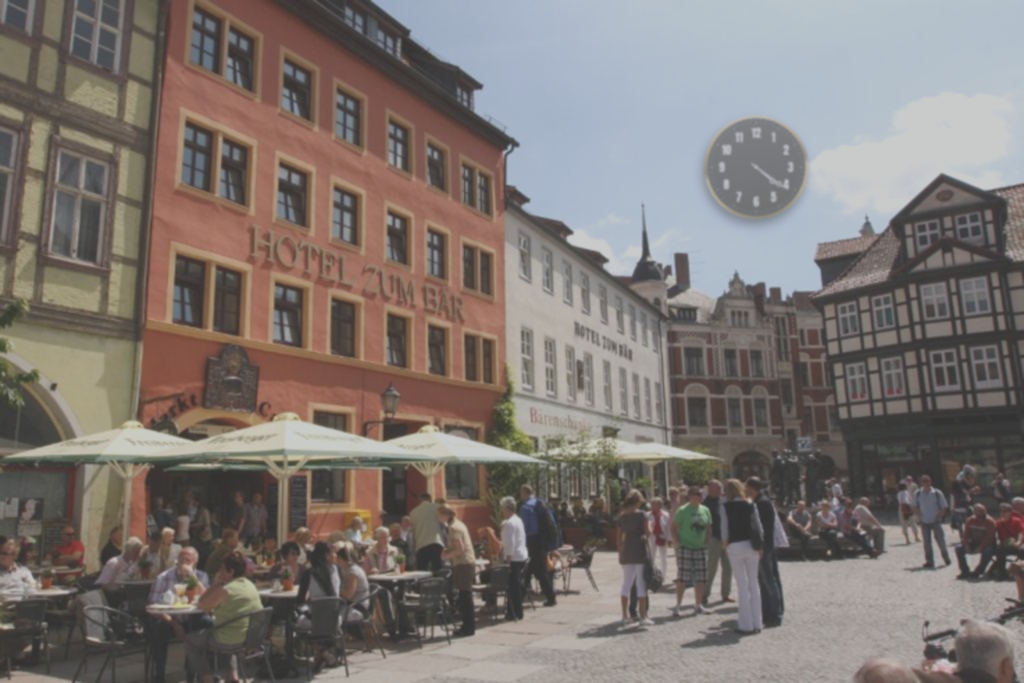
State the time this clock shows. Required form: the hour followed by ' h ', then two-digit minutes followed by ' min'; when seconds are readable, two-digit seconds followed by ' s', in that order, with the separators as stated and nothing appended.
4 h 21 min
